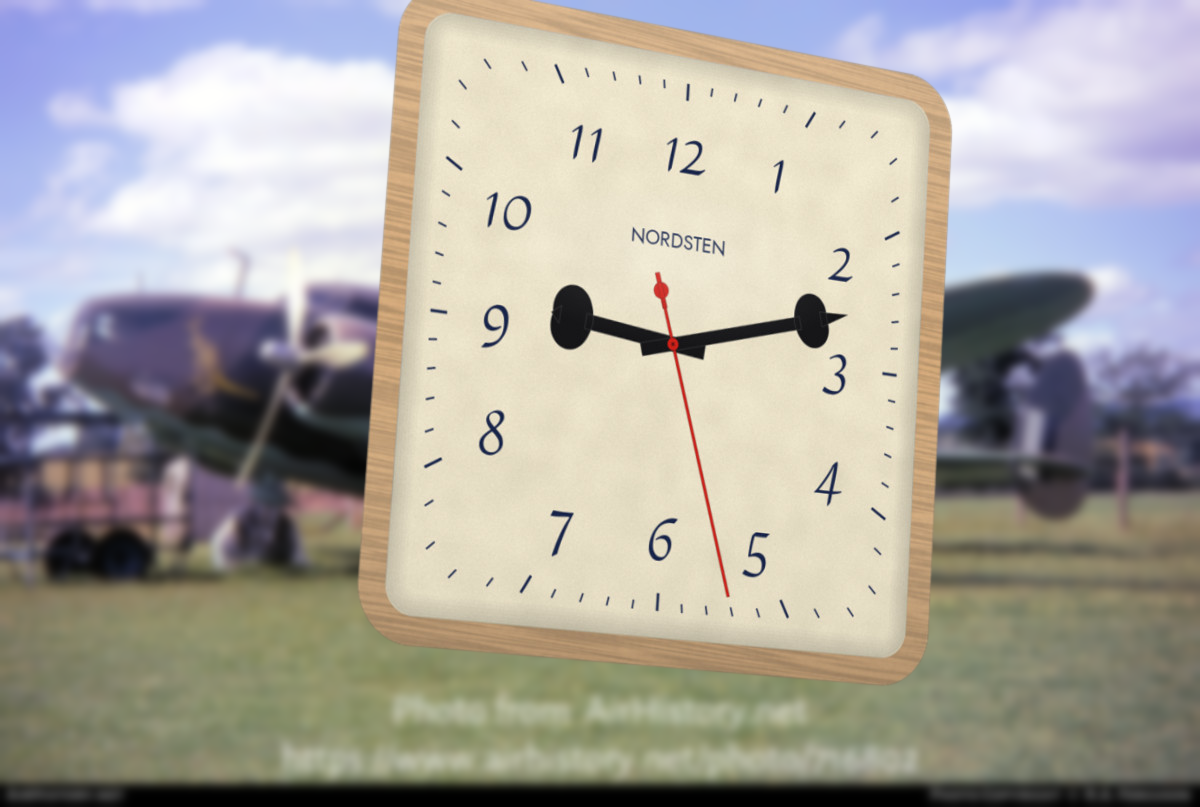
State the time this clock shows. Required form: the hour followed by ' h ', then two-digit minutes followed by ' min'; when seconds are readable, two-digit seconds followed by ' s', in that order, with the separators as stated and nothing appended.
9 h 12 min 27 s
